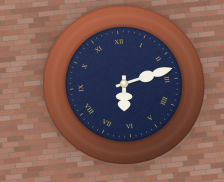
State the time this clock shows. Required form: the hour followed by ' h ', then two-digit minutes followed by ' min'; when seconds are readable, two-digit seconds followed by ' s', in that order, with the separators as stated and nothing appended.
6 h 13 min
